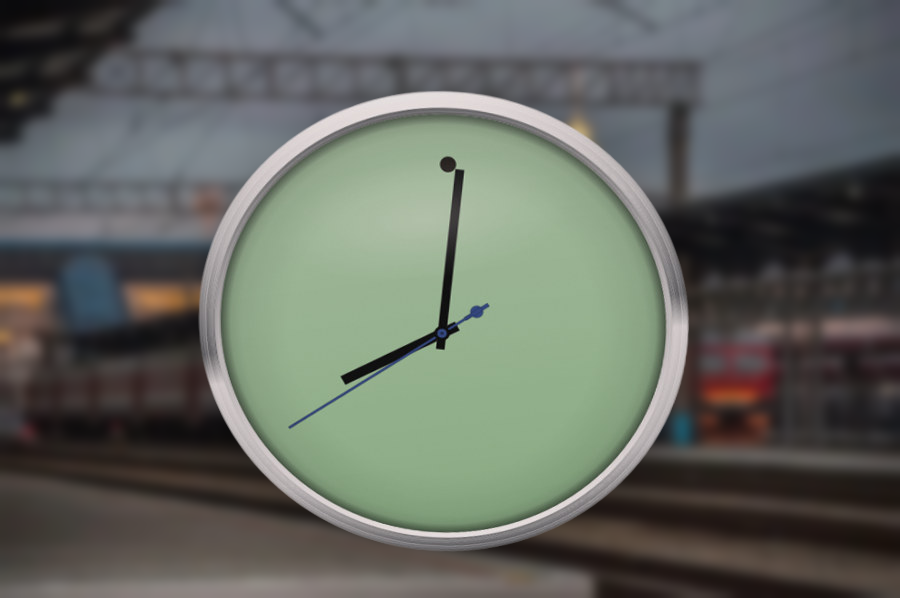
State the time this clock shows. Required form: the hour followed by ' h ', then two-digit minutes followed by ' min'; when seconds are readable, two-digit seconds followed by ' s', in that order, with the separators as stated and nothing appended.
8 h 00 min 39 s
